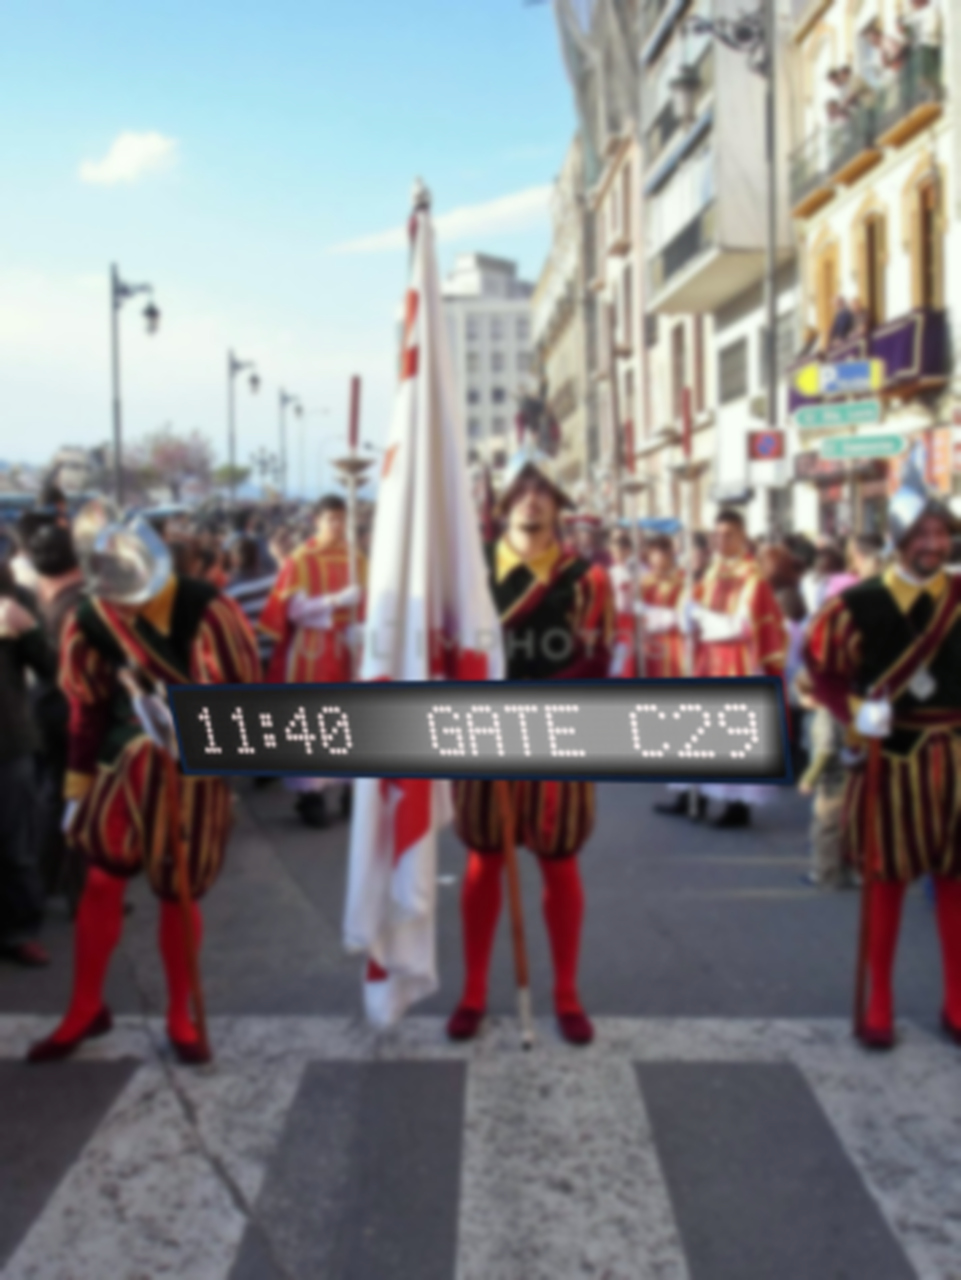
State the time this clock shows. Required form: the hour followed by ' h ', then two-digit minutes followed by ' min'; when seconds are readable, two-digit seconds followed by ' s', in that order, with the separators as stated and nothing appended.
11 h 40 min
